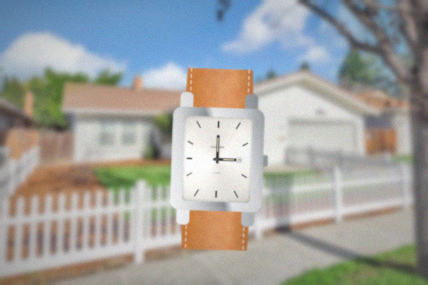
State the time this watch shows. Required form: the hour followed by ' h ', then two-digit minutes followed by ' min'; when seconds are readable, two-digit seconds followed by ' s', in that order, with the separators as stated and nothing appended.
3 h 00 min
